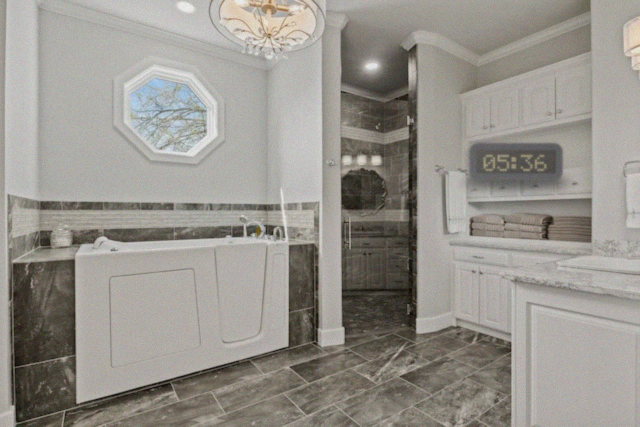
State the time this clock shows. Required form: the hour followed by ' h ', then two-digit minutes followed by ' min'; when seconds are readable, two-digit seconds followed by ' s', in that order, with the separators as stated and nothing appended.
5 h 36 min
